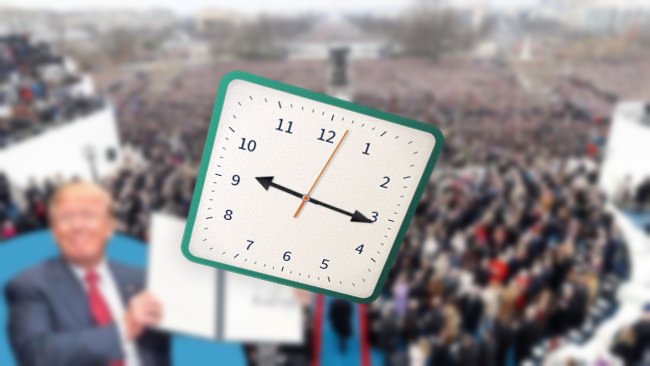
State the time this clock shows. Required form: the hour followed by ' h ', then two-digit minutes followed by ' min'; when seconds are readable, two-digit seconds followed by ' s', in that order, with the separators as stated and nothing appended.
9 h 16 min 02 s
